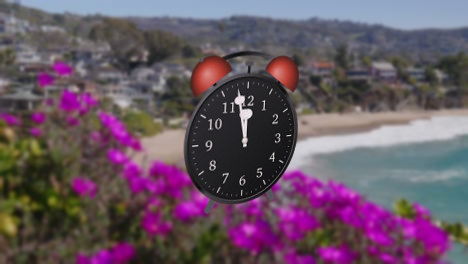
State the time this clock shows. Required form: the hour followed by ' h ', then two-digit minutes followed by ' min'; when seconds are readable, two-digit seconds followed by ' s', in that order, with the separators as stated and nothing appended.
11 h 58 min
